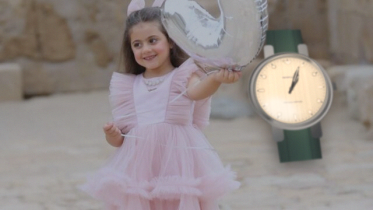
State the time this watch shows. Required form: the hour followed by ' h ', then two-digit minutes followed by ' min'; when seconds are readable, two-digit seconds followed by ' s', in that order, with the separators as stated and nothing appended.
1 h 04 min
